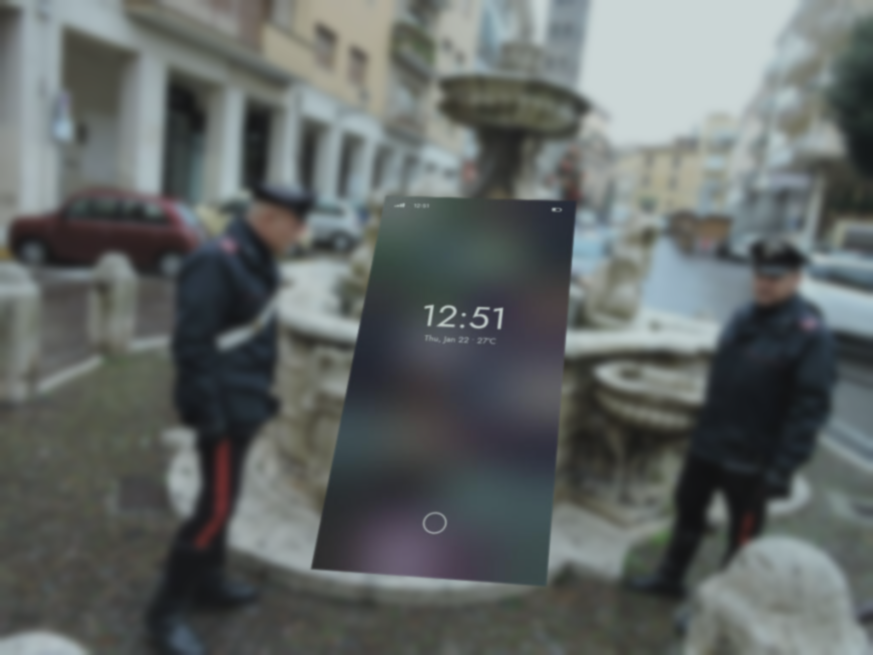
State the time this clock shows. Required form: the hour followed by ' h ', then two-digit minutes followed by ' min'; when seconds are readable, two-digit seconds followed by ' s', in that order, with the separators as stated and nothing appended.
12 h 51 min
